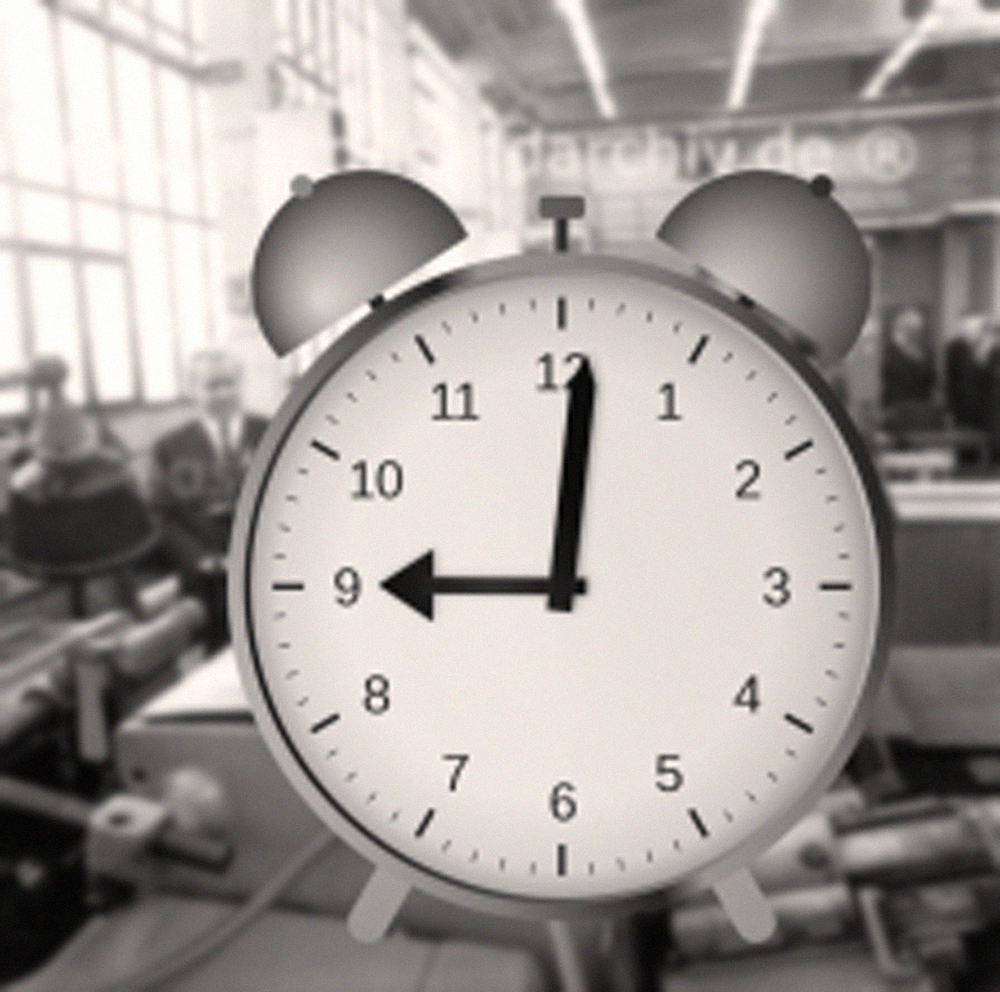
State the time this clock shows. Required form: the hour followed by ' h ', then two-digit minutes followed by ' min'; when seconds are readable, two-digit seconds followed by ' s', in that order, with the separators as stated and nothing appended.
9 h 01 min
